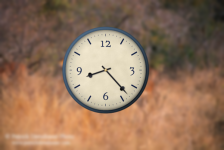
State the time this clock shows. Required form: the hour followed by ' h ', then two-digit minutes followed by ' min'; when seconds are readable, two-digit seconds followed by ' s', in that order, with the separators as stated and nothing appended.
8 h 23 min
